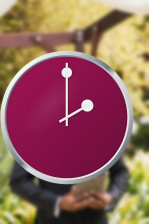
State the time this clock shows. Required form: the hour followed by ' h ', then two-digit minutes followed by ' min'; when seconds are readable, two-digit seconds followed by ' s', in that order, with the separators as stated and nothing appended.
2 h 00 min
